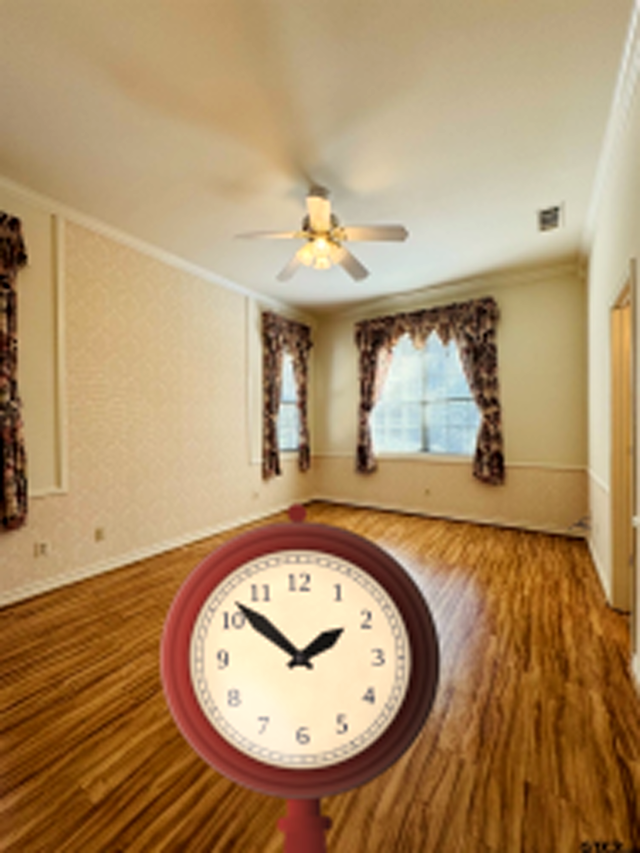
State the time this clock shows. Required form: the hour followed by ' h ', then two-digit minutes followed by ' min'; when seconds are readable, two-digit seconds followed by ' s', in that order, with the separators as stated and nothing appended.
1 h 52 min
